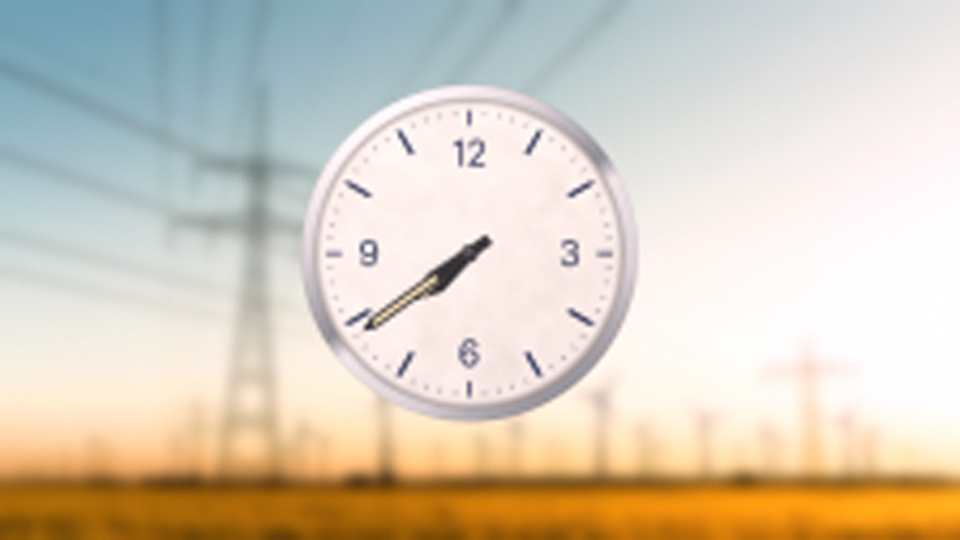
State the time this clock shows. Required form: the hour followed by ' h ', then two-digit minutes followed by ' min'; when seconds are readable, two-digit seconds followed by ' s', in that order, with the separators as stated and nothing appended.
7 h 39 min
